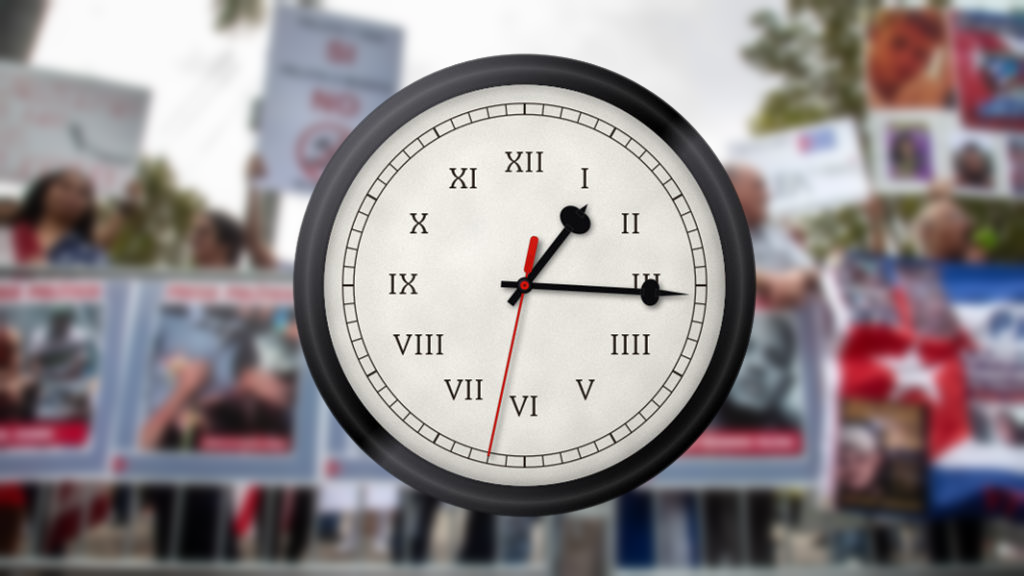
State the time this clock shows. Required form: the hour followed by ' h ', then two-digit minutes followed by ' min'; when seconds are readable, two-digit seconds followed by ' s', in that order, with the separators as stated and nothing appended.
1 h 15 min 32 s
